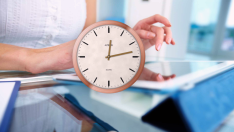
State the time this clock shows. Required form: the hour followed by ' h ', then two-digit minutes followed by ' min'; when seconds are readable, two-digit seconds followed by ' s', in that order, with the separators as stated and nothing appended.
12 h 13 min
